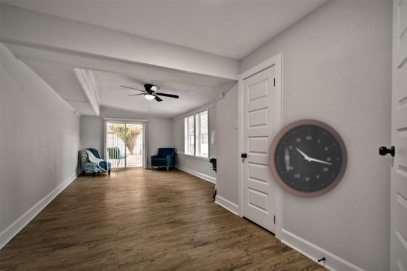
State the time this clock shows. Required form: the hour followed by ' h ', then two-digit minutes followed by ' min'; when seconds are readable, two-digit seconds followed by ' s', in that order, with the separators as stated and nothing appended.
10 h 17 min
